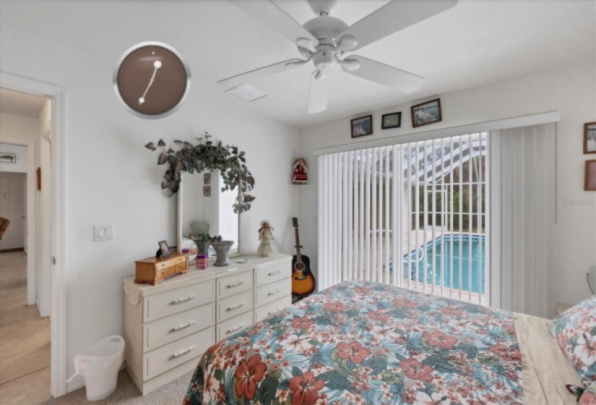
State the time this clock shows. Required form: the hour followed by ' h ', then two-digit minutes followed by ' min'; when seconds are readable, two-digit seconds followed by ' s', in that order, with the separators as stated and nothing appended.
12 h 34 min
